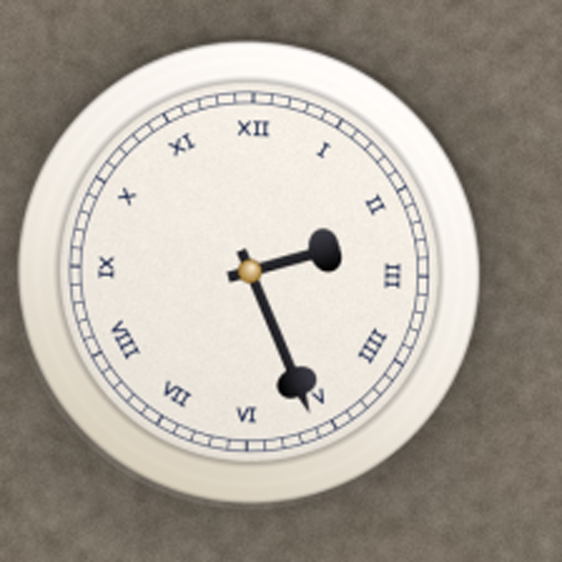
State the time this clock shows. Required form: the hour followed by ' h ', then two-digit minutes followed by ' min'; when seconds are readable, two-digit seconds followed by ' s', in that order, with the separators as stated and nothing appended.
2 h 26 min
